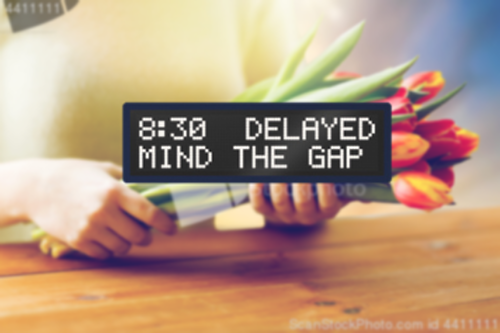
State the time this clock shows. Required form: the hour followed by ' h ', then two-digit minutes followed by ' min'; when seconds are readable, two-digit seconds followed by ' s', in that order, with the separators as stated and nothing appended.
8 h 30 min
